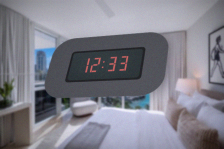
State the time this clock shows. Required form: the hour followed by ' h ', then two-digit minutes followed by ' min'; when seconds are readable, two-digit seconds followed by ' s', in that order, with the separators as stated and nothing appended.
12 h 33 min
